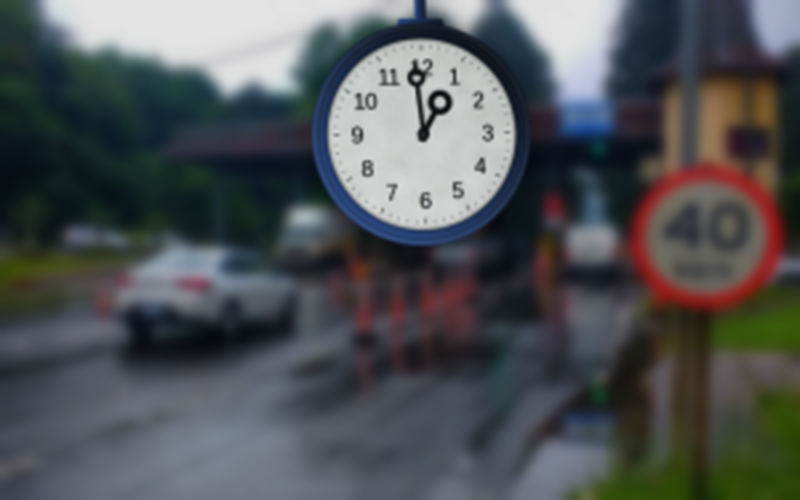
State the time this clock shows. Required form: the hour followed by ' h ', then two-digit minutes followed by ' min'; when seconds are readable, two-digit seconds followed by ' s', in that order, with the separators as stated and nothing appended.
12 h 59 min
